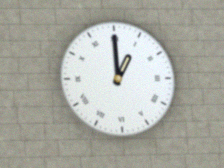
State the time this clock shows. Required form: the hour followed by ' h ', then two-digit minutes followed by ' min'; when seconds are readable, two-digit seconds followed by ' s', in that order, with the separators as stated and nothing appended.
1 h 00 min
